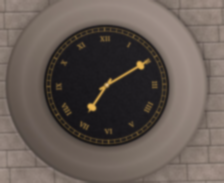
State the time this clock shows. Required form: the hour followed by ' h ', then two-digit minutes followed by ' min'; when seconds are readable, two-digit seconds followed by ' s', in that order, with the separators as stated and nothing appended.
7 h 10 min
